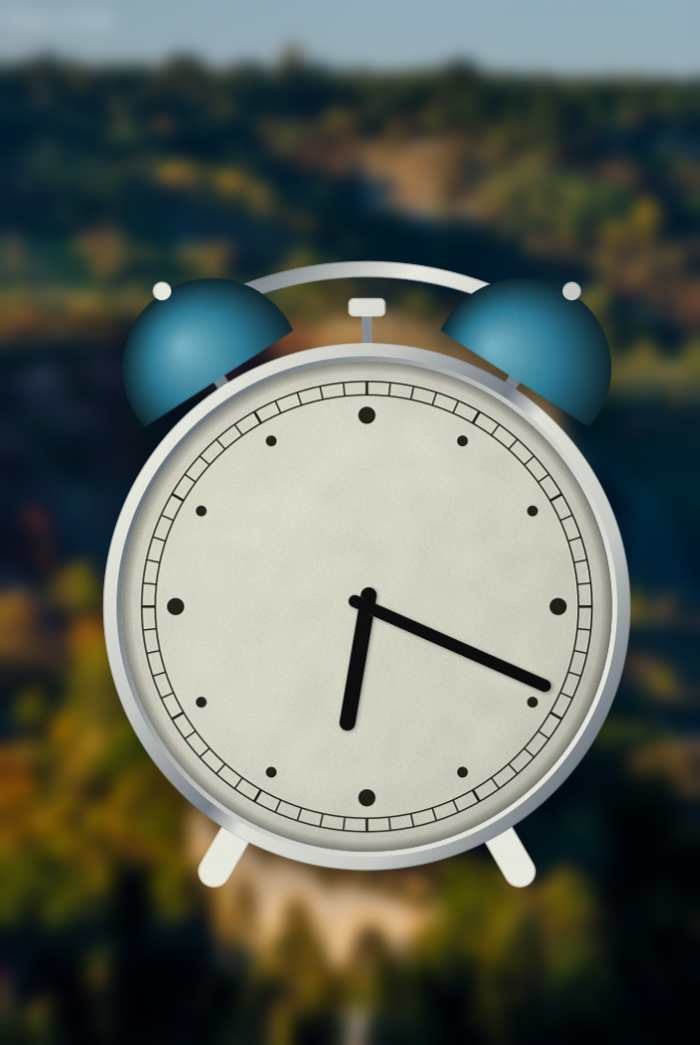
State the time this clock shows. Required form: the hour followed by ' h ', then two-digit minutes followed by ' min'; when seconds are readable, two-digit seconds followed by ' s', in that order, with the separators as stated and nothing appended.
6 h 19 min
